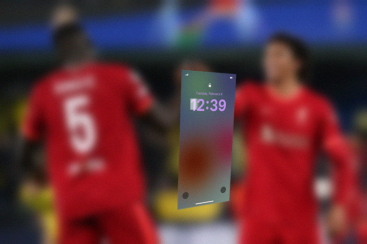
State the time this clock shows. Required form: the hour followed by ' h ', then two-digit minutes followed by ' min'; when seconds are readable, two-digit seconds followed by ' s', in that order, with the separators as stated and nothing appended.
12 h 39 min
